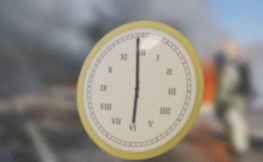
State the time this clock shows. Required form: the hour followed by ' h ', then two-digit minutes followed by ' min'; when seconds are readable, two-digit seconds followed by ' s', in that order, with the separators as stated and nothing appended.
5 h 59 min
